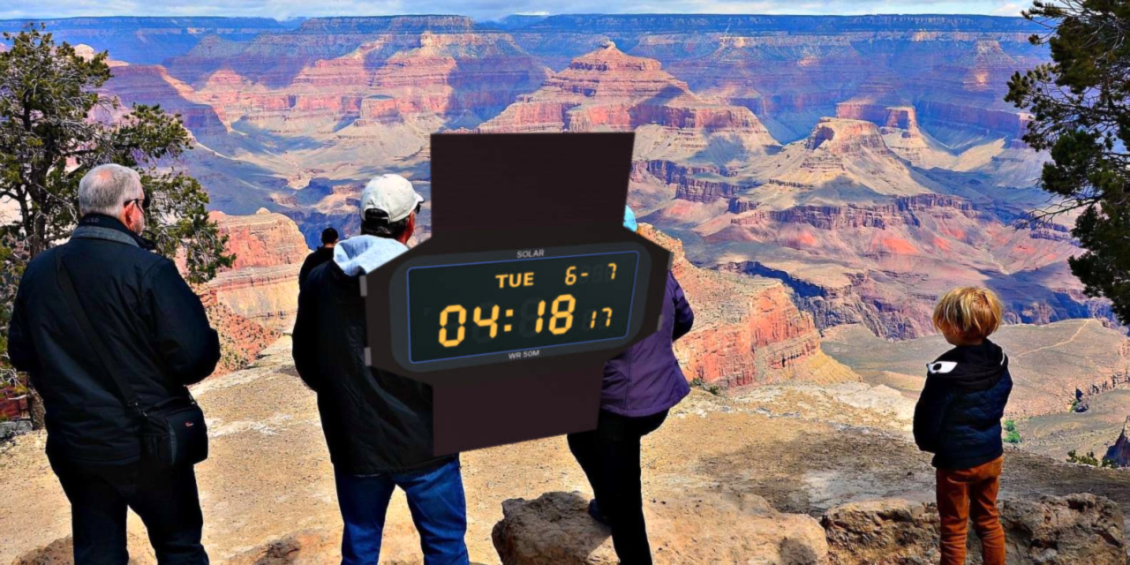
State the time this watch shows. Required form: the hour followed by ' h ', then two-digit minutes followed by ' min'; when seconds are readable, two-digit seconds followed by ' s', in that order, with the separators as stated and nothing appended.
4 h 18 min 17 s
